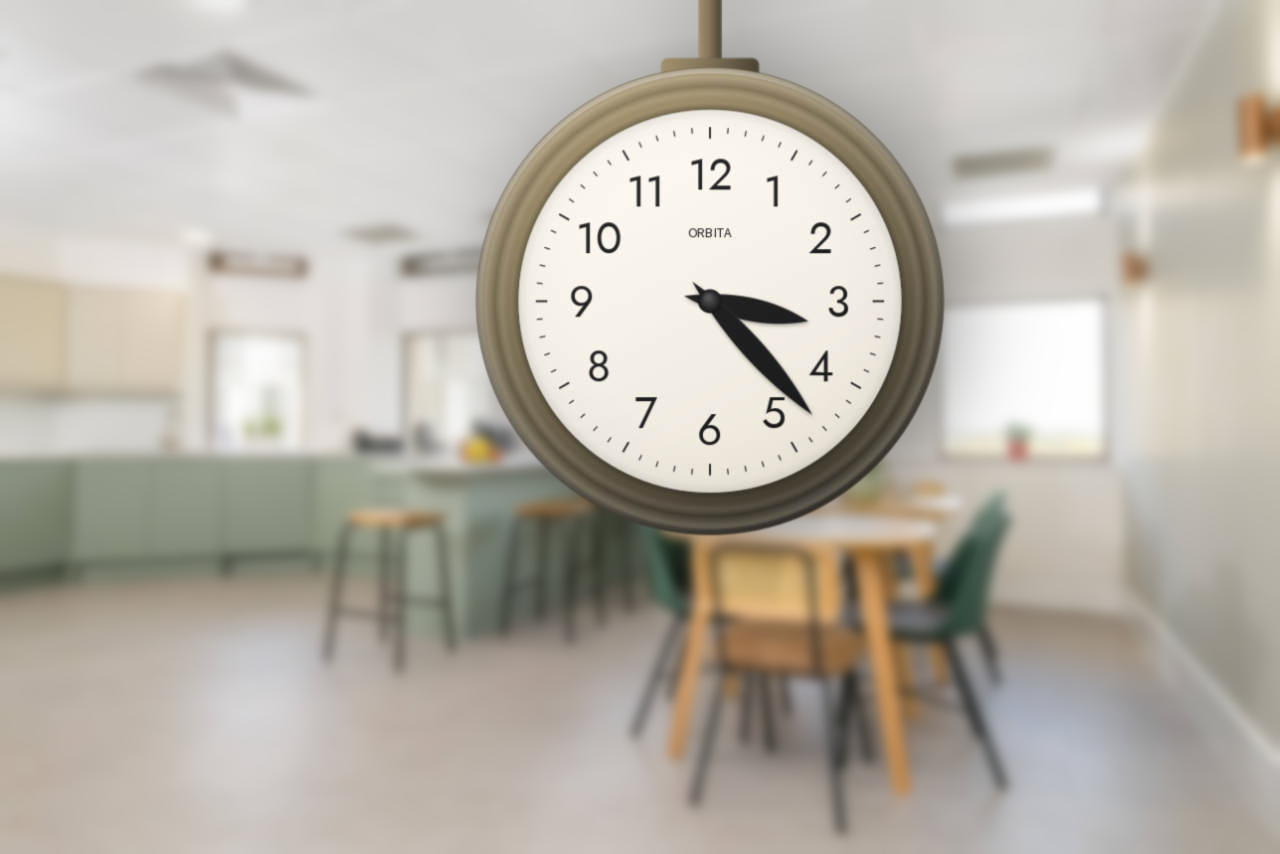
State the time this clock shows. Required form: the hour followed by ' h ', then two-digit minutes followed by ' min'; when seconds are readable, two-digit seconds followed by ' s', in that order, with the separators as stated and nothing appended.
3 h 23 min
